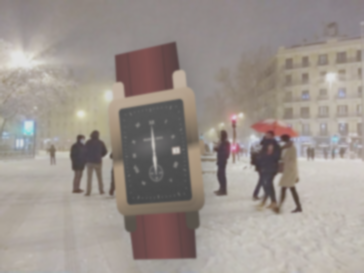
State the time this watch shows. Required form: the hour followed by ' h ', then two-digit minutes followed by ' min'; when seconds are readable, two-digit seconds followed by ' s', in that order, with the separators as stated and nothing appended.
6 h 00 min
